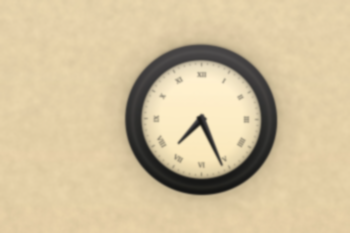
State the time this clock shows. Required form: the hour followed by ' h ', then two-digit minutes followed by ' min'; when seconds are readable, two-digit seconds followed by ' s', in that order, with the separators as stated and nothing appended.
7 h 26 min
